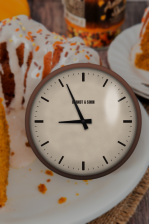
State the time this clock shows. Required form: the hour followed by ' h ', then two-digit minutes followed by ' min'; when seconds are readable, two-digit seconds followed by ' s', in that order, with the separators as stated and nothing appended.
8 h 56 min
